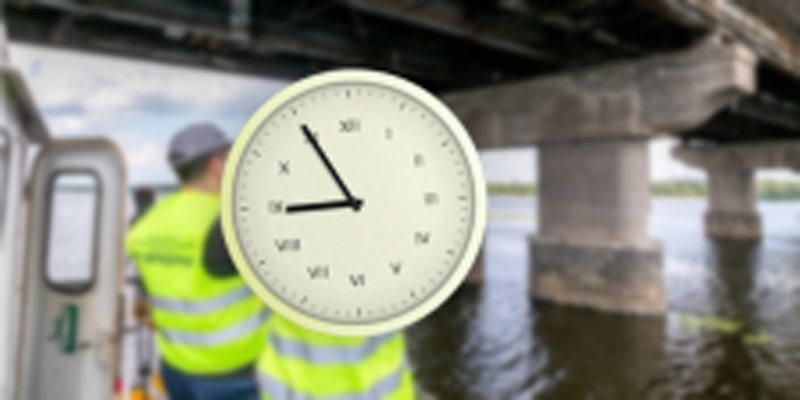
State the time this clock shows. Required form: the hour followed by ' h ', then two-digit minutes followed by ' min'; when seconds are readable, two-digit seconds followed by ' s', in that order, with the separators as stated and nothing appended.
8 h 55 min
